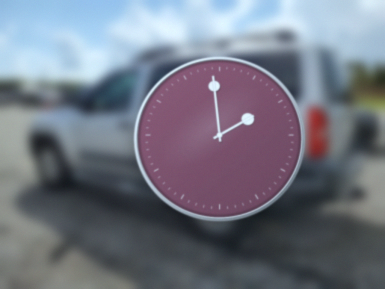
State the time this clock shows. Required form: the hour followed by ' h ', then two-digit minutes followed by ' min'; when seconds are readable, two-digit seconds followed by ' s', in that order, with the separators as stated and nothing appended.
1 h 59 min
